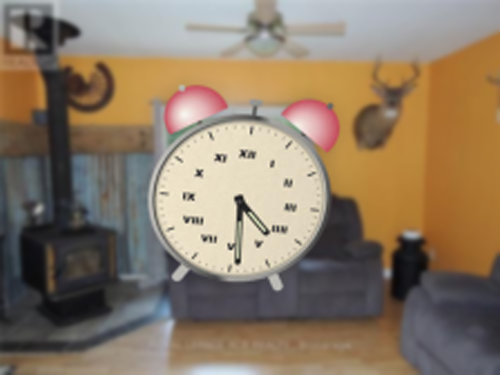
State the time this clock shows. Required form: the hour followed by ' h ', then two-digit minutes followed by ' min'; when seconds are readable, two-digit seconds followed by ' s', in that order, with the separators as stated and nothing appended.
4 h 29 min
